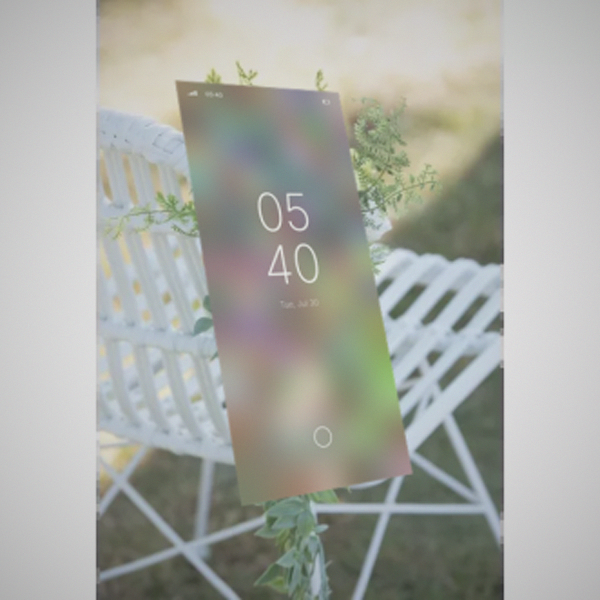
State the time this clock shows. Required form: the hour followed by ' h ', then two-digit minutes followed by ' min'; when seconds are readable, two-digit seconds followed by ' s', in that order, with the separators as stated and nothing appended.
5 h 40 min
